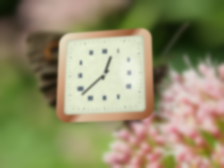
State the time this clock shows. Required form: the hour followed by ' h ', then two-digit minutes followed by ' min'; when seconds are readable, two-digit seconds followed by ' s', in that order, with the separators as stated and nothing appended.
12 h 38 min
